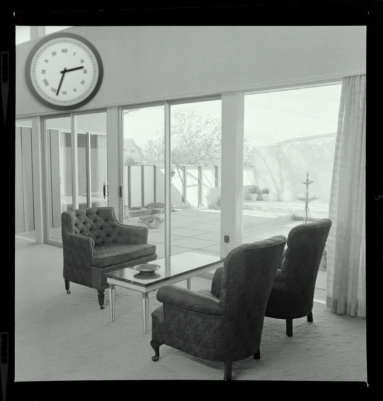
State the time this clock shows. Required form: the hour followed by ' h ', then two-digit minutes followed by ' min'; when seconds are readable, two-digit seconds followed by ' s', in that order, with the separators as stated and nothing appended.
2 h 33 min
